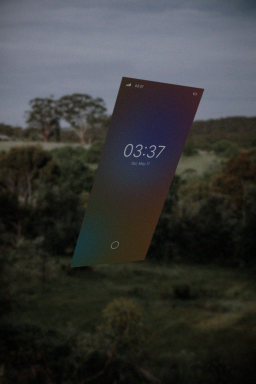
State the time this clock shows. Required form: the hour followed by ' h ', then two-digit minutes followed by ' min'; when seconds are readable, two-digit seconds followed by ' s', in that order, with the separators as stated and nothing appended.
3 h 37 min
